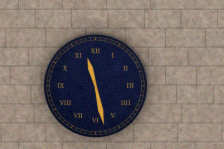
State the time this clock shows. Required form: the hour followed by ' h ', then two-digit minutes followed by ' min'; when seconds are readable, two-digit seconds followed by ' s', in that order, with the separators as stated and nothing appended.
11 h 28 min
